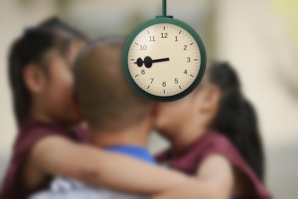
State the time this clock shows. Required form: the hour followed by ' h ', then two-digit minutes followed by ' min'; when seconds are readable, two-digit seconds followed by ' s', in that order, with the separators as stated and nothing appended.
8 h 44 min
